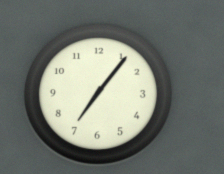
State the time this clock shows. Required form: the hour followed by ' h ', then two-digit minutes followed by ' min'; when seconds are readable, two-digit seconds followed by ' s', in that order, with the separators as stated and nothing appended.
7 h 06 min
